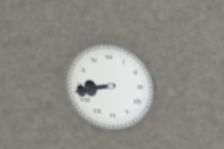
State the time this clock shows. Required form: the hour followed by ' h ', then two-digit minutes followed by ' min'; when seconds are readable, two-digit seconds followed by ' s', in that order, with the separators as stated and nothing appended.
8 h 43 min
